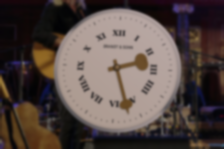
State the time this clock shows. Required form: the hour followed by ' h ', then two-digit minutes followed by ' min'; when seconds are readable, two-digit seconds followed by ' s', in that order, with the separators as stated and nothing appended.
2 h 27 min
